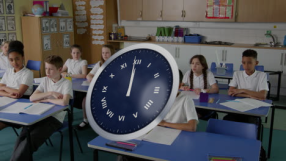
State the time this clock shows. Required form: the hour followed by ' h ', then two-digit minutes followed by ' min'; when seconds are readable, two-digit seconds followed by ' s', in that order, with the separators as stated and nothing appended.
11 h 59 min
